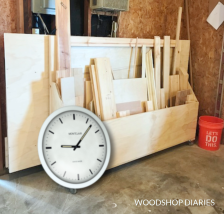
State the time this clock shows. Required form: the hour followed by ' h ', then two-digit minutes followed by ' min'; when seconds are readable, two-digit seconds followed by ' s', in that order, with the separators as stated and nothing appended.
9 h 07 min
